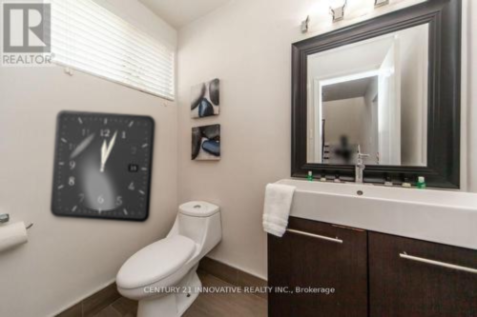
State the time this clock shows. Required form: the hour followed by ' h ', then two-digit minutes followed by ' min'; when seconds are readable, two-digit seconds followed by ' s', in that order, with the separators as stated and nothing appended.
12 h 03 min
